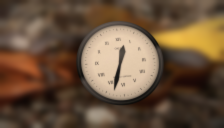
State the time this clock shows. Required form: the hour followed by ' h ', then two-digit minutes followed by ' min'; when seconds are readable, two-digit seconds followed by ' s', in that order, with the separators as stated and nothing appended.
12 h 33 min
